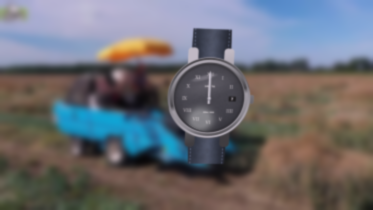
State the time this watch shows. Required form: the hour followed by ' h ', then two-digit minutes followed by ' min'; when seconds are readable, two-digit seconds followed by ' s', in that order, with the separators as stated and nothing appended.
12 h 00 min
